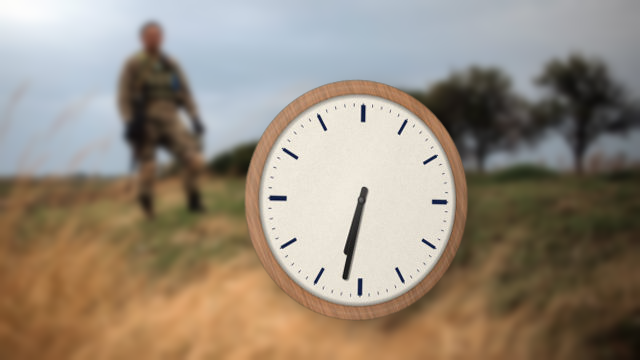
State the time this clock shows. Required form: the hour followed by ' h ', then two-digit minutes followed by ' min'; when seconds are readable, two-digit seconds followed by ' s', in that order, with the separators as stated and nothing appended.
6 h 32 min
